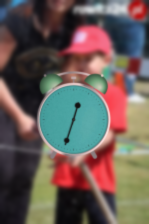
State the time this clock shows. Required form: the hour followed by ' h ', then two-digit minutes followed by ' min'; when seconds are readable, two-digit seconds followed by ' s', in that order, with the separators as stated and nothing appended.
12 h 33 min
